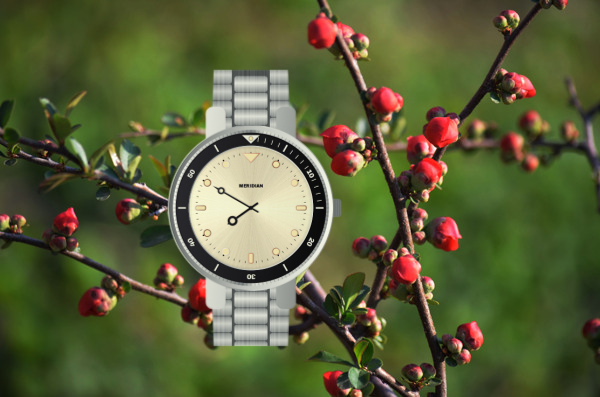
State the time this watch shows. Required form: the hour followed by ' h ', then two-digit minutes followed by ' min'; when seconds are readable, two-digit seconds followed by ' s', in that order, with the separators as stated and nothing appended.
7 h 50 min
